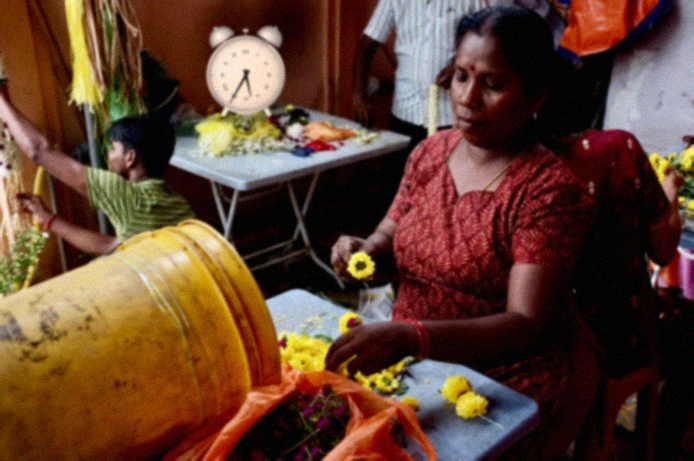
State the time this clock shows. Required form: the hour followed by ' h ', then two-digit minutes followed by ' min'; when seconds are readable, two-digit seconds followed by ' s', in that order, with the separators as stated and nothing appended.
5 h 35 min
